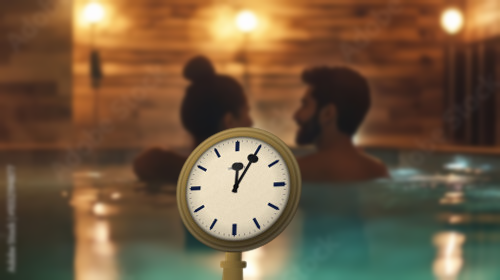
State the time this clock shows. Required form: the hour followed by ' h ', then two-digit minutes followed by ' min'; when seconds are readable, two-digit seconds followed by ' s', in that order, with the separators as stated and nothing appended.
12 h 05 min
